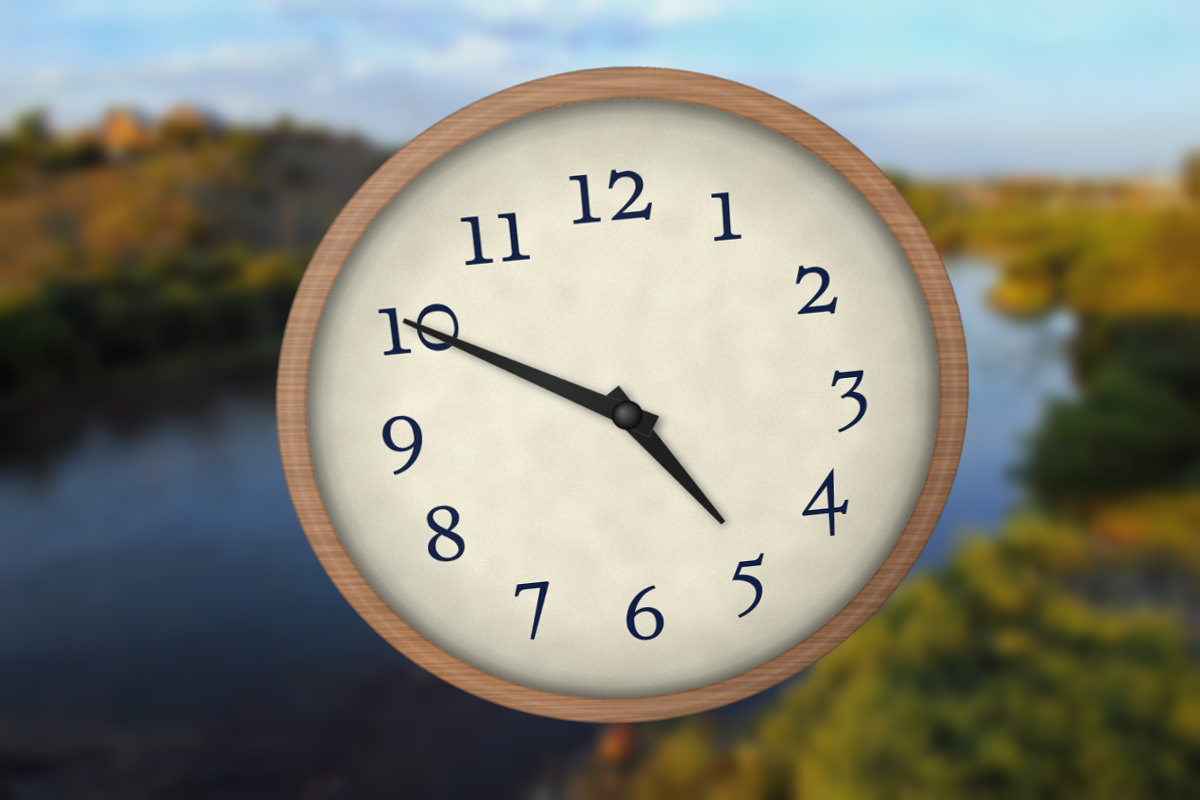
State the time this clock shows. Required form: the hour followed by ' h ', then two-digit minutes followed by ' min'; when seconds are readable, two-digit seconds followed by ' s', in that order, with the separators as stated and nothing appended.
4 h 50 min
